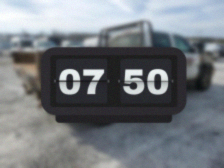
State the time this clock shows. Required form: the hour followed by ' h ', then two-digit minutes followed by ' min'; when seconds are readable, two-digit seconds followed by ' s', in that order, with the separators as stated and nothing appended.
7 h 50 min
